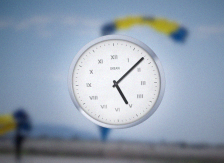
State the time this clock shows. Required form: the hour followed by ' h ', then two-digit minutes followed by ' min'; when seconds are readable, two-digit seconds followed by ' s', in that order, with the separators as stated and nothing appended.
5 h 08 min
